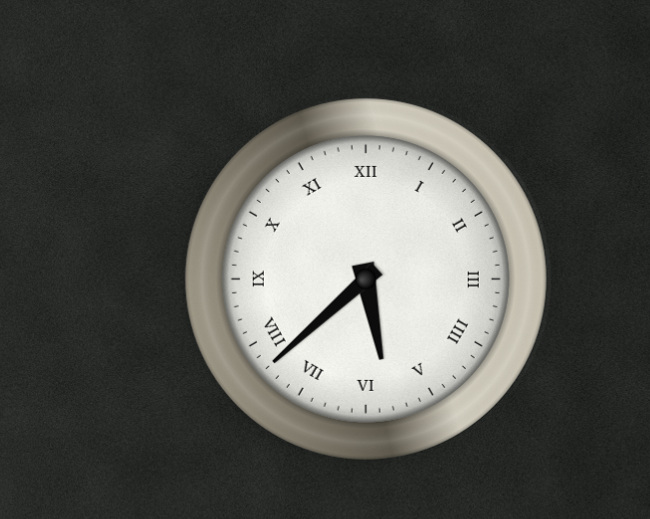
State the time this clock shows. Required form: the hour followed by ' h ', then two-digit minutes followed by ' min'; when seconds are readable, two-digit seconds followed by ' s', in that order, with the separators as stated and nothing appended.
5 h 38 min
